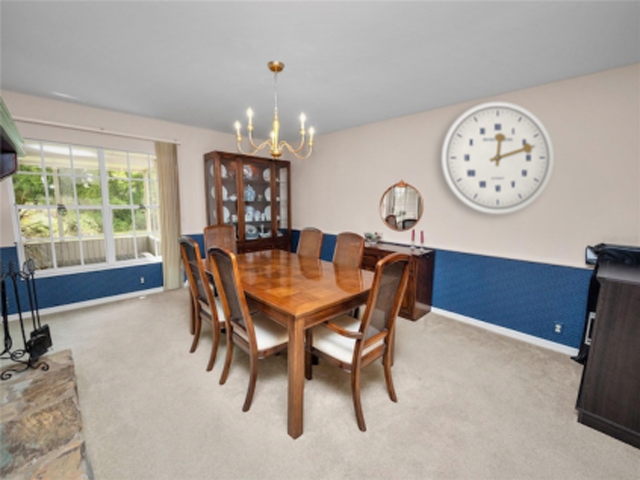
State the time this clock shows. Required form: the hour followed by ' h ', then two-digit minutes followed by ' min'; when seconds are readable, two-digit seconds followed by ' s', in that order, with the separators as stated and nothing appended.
12 h 12 min
